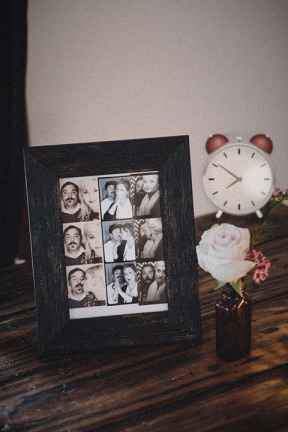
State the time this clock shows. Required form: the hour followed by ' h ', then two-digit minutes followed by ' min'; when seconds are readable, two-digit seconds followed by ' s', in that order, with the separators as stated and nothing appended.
7 h 51 min
